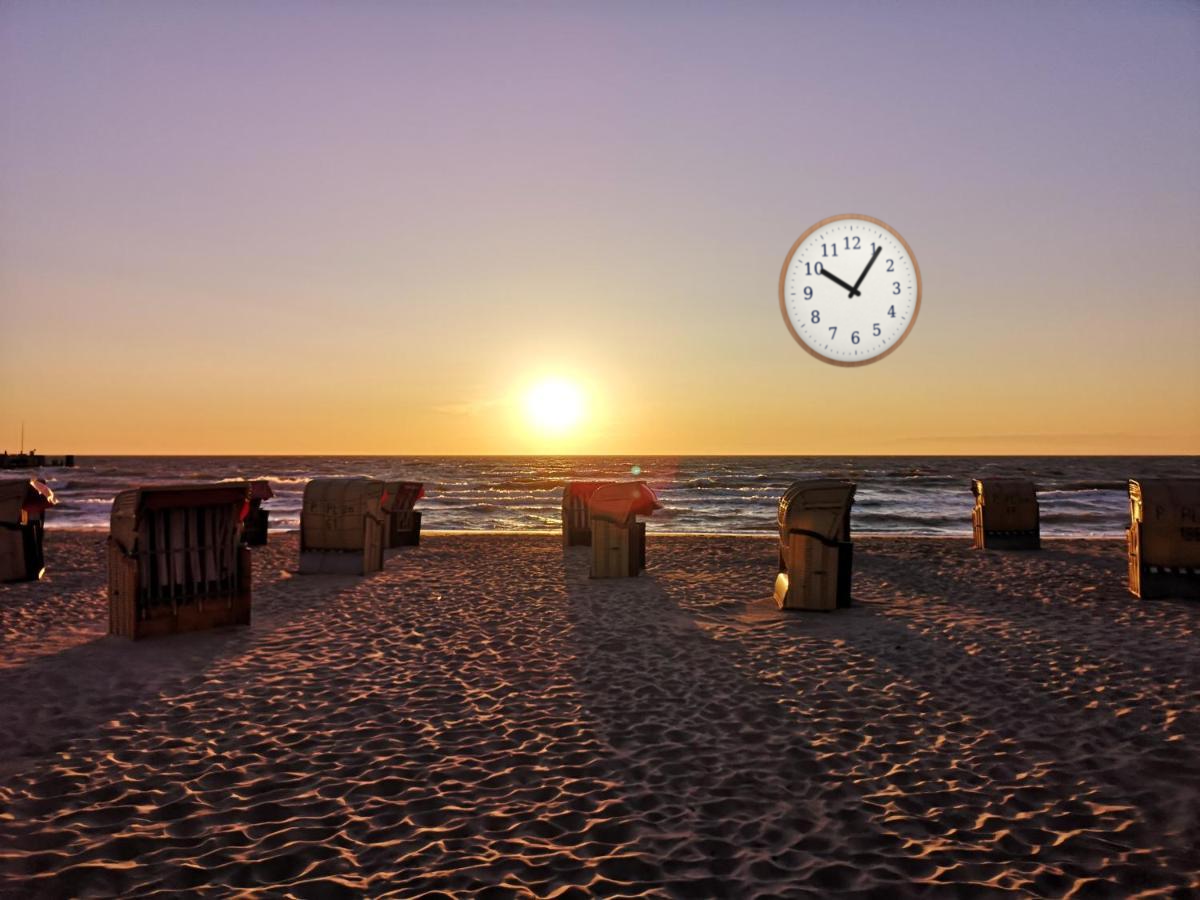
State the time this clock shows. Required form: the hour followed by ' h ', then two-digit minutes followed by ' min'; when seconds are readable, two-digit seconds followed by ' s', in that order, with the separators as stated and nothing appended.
10 h 06 min
